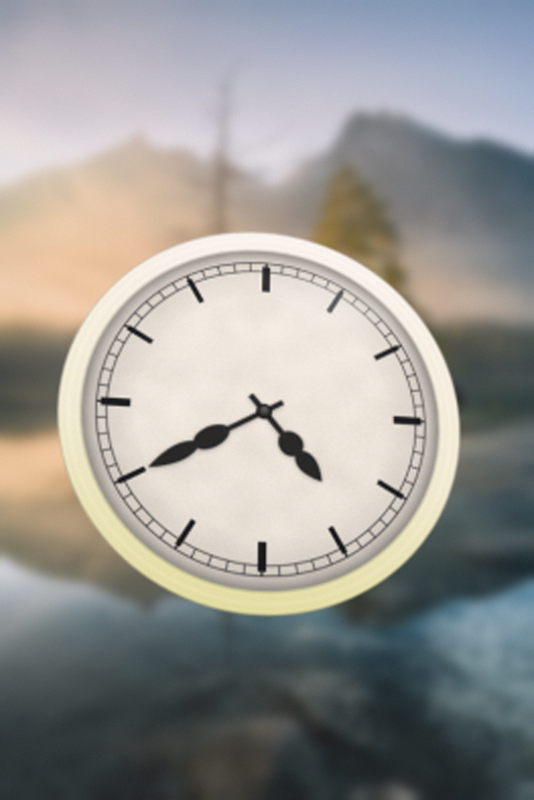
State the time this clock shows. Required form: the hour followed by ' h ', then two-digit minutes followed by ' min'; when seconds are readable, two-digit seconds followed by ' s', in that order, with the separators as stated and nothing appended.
4 h 40 min
